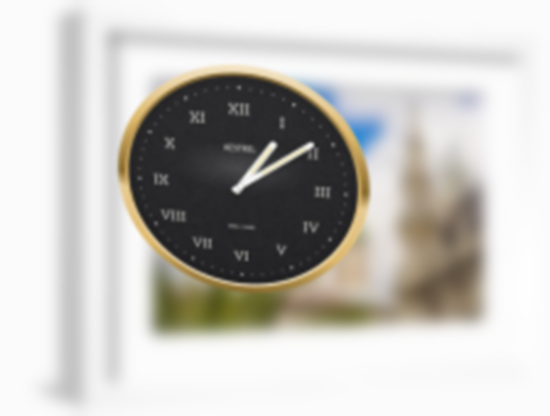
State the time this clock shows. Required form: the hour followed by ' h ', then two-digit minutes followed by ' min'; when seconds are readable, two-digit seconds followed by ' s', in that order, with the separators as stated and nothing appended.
1 h 09 min
